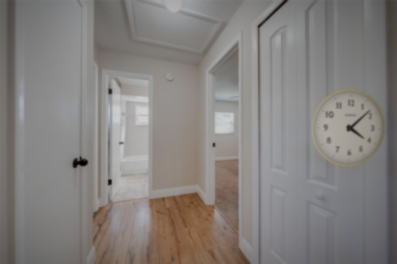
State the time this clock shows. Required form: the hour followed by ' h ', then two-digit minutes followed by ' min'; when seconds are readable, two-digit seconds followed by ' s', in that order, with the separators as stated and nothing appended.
4 h 08 min
